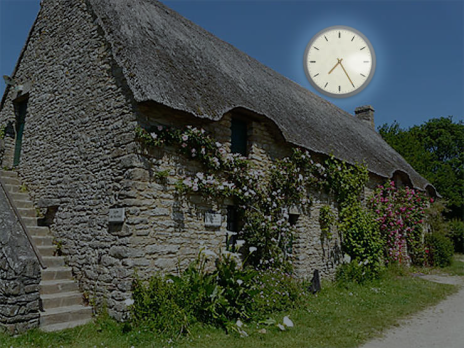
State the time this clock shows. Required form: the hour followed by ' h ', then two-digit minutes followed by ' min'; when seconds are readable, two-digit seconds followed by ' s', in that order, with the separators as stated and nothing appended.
7 h 25 min
